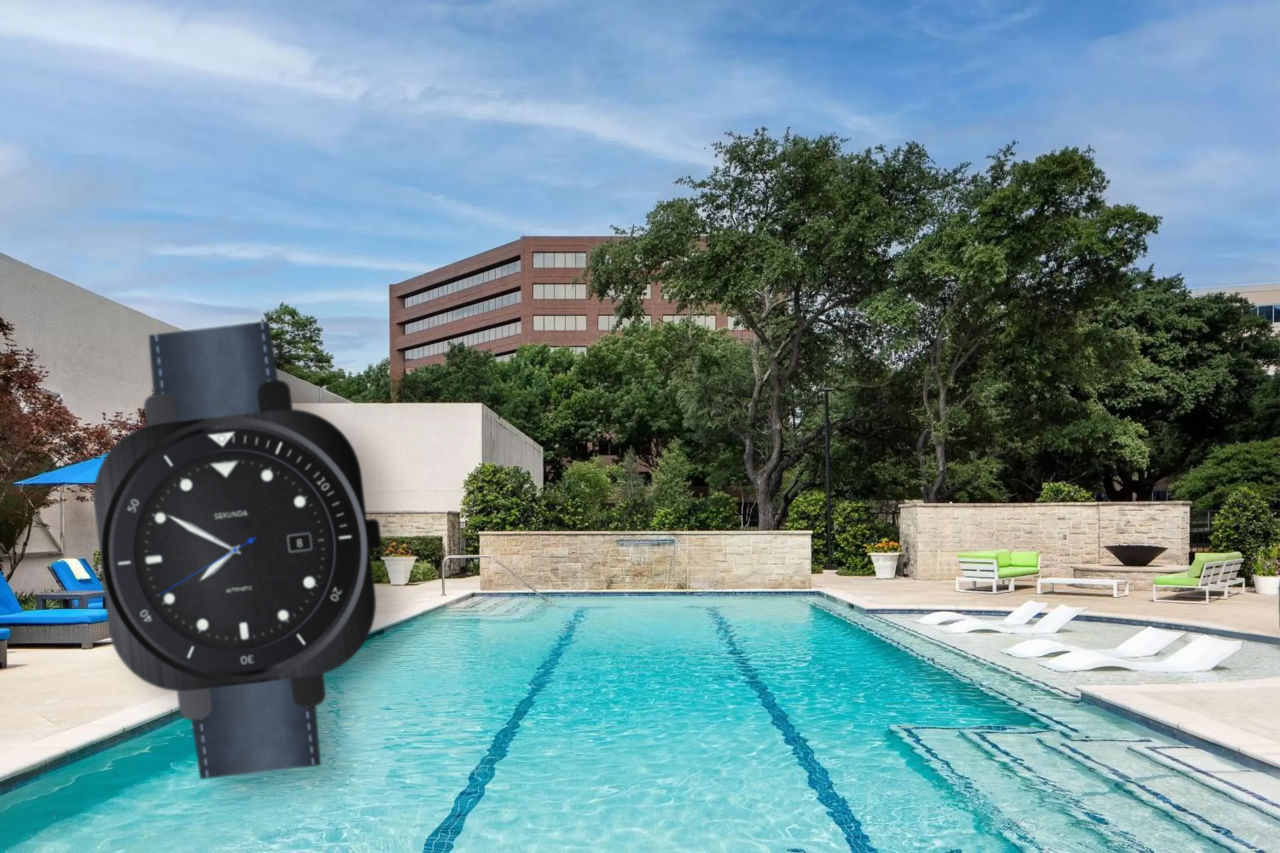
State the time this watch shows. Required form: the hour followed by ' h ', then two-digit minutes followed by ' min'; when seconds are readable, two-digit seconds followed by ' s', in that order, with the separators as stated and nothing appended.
7 h 50 min 41 s
